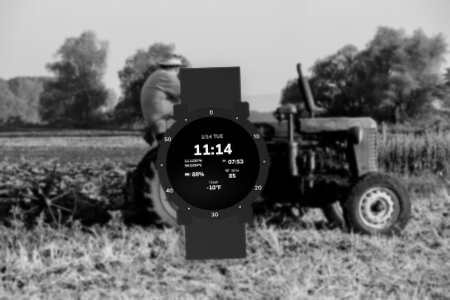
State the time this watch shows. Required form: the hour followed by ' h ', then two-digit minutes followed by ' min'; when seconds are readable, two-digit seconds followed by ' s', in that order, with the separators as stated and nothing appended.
11 h 14 min
